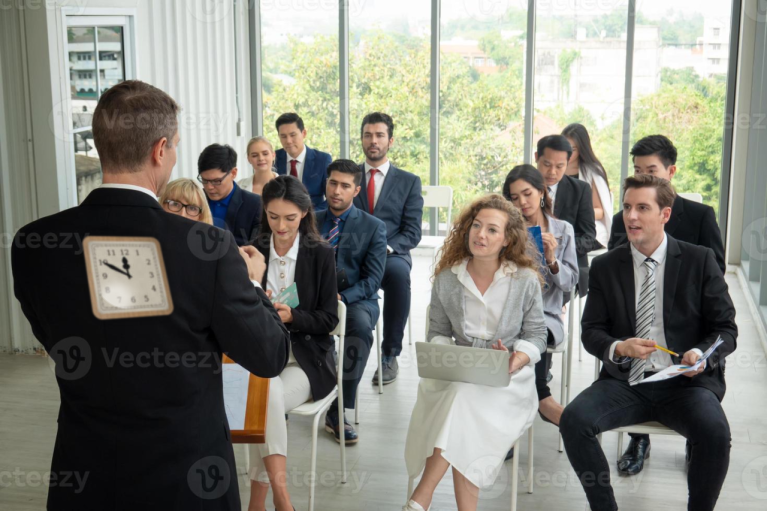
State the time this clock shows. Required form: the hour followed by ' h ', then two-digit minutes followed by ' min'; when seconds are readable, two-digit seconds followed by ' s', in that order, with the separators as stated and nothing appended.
11 h 50 min
